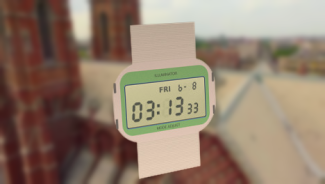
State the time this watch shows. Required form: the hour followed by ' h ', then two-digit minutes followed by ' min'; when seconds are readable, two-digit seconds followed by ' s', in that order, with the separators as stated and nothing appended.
3 h 13 min 33 s
